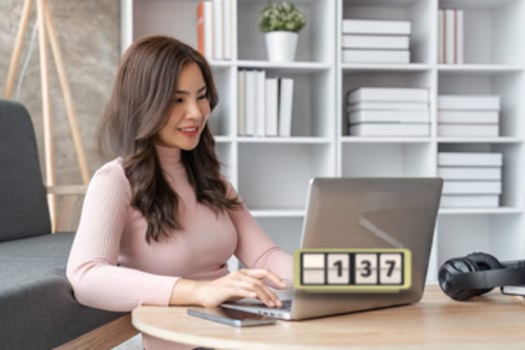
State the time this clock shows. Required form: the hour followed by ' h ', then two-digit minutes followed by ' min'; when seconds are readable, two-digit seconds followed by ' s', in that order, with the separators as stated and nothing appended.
1 h 37 min
